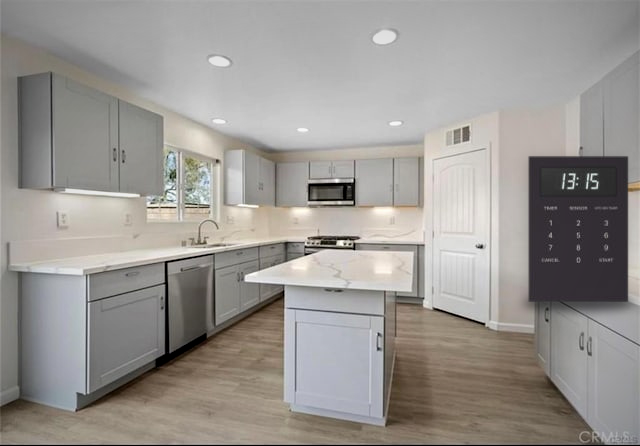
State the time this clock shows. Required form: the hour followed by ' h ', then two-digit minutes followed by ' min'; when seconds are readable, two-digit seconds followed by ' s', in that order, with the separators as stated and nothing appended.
13 h 15 min
